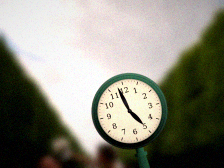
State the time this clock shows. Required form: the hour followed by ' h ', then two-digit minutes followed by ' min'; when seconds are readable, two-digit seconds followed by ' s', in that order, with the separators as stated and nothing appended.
4 h 58 min
